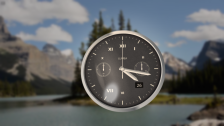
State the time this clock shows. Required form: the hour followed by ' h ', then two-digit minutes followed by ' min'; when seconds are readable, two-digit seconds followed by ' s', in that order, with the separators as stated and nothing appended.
4 h 17 min
